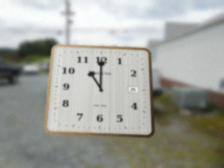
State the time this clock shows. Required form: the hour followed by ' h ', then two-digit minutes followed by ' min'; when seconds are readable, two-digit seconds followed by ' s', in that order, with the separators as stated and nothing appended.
11 h 00 min
